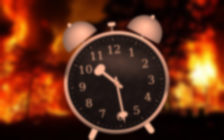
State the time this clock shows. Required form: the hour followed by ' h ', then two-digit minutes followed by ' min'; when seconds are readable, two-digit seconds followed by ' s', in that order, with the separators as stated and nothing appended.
10 h 29 min
